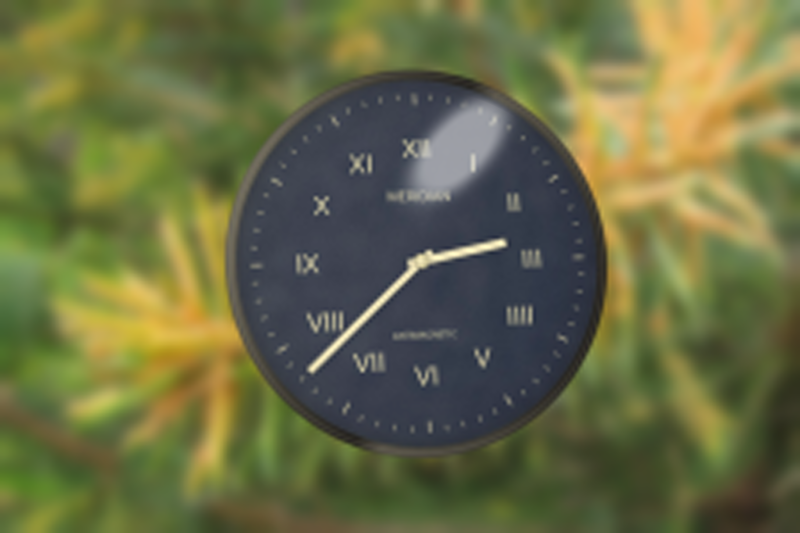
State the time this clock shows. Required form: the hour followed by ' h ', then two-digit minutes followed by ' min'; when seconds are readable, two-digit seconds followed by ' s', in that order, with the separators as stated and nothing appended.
2 h 38 min
